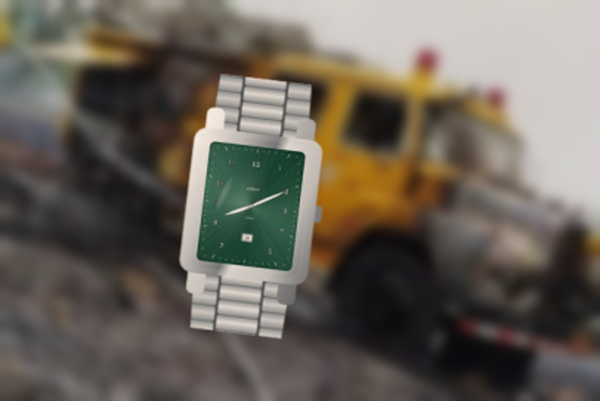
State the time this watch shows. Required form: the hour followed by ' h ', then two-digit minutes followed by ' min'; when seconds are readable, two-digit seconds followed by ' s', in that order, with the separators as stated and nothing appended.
8 h 10 min
